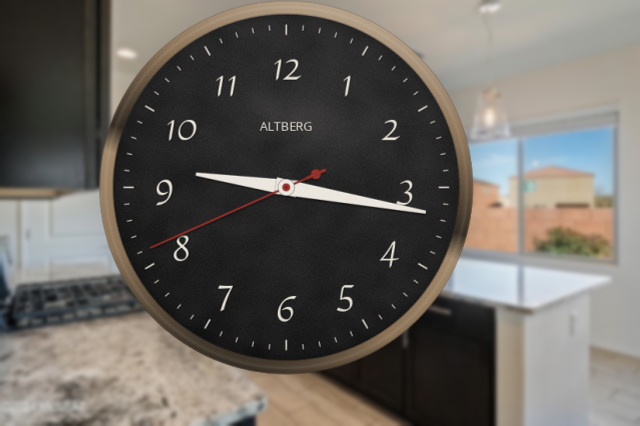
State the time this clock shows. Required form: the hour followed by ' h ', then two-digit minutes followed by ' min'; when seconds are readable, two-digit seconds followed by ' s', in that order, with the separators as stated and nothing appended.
9 h 16 min 41 s
